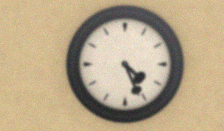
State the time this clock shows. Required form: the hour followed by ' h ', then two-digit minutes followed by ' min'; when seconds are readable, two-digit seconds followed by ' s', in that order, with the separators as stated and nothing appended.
4 h 26 min
